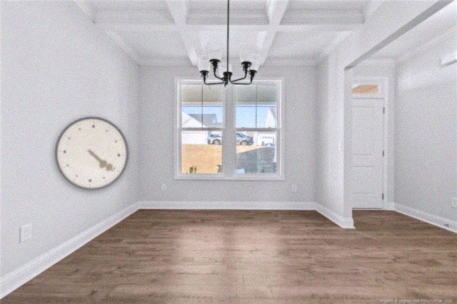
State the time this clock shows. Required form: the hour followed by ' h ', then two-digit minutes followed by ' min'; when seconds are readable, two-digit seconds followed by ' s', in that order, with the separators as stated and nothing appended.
4 h 21 min
